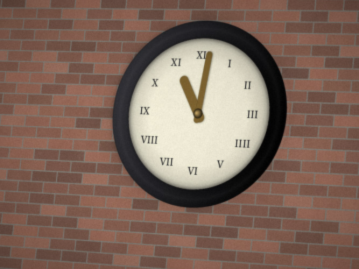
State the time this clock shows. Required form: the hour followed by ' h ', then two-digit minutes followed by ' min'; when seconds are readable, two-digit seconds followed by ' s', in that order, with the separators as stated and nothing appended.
11 h 01 min
